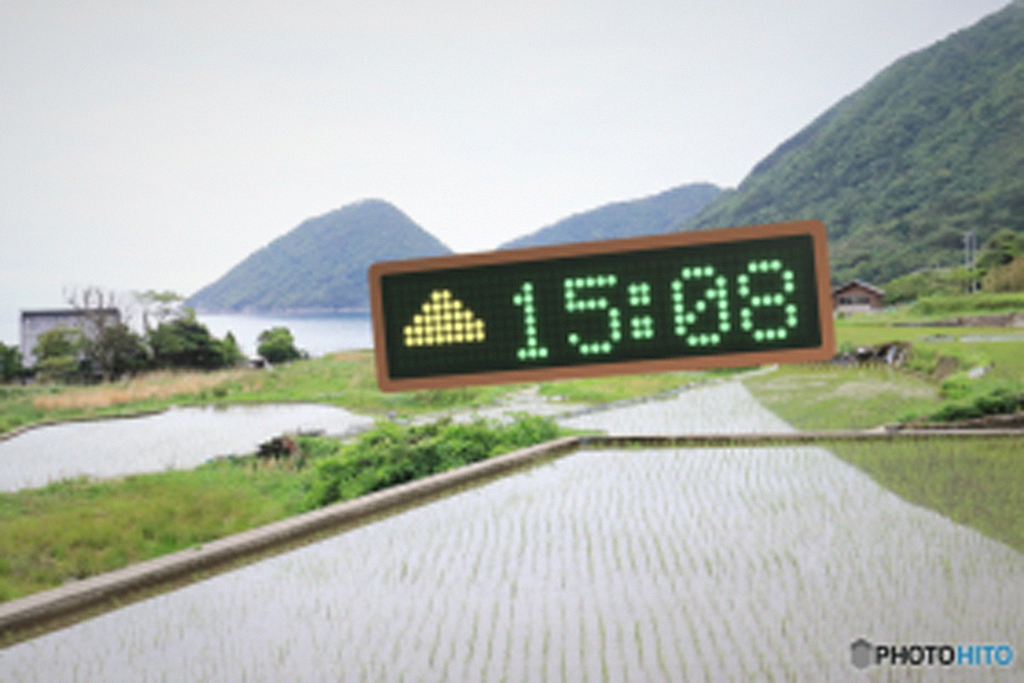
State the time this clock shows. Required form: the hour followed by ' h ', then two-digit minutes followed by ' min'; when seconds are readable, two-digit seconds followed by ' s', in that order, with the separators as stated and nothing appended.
15 h 08 min
